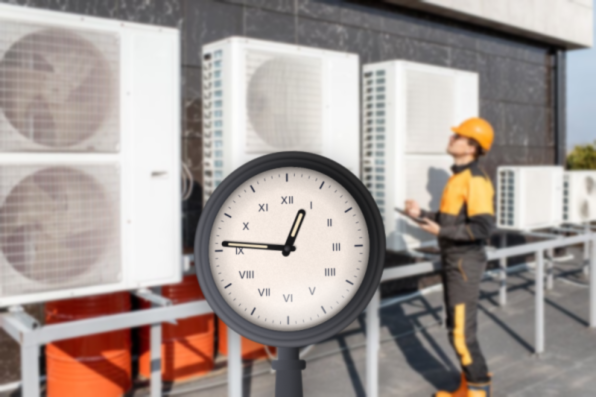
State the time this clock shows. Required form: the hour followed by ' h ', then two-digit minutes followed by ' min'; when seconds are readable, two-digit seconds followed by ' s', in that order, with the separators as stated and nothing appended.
12 h 46 min
